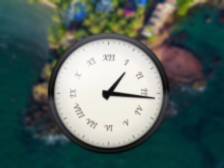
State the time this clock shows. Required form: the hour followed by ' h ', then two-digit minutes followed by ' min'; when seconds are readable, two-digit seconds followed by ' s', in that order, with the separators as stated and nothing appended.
1 h 16 min
